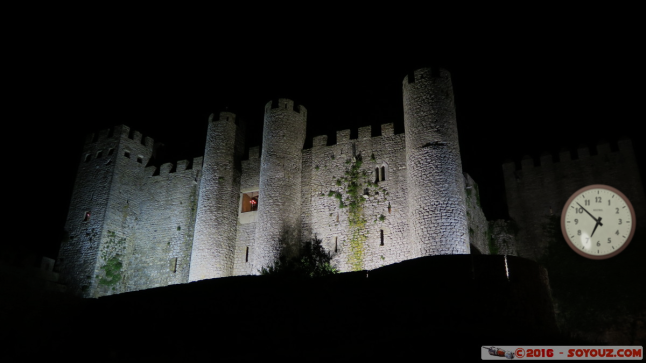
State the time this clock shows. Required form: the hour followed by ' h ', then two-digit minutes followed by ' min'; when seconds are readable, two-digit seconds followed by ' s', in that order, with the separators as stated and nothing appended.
6 h 52 min
